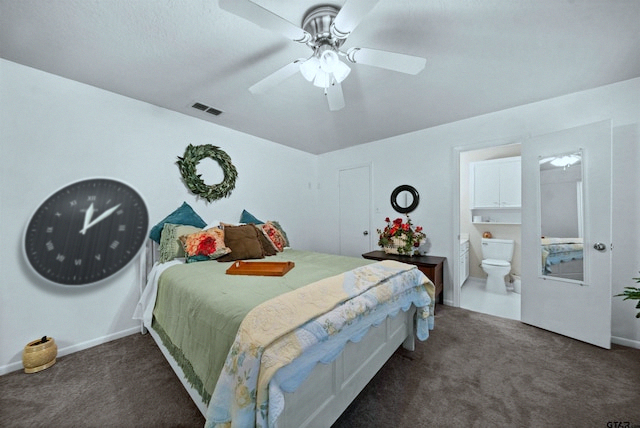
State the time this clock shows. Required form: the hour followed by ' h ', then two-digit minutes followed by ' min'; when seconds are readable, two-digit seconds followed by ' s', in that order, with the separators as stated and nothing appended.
12 h 08 min
